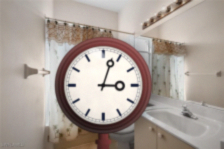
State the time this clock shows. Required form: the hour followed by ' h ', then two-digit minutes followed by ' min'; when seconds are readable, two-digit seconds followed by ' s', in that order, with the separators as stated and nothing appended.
3 h 03 min
